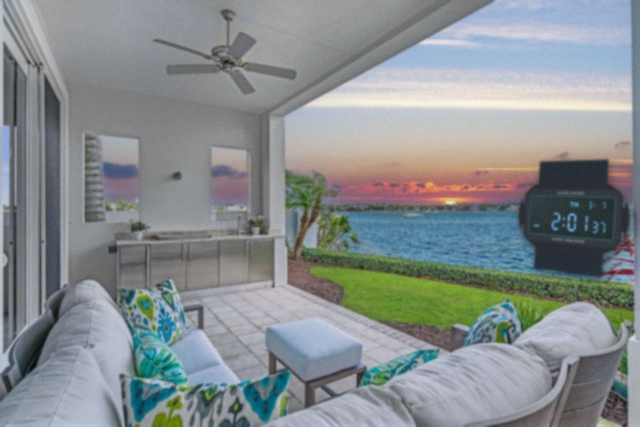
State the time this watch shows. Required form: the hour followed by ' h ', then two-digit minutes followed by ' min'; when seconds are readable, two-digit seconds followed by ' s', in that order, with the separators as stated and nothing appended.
2 h 01 min
